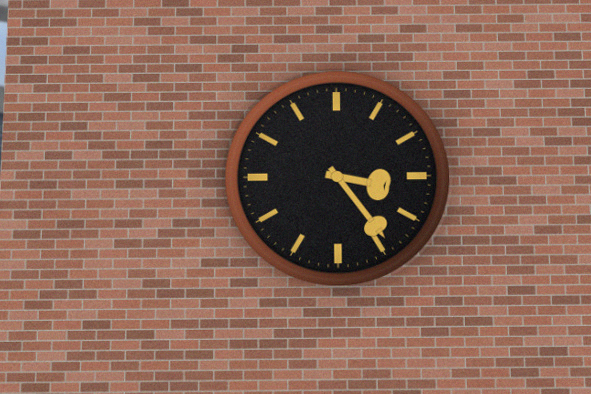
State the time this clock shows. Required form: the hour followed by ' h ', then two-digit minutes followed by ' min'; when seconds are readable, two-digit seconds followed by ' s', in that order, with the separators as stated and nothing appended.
3 h 24 min
